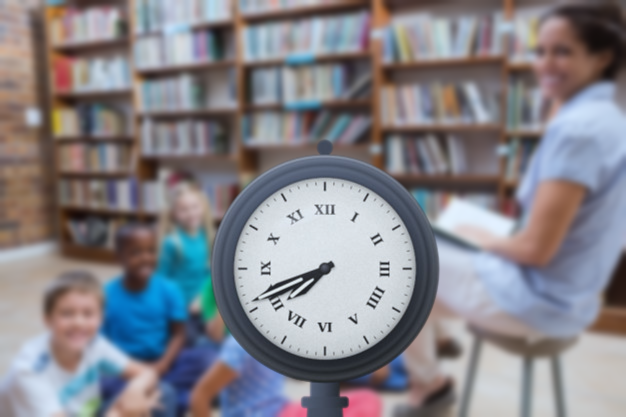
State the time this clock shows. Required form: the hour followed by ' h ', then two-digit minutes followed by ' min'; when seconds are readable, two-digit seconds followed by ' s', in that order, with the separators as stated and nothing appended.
7 h 41 min
